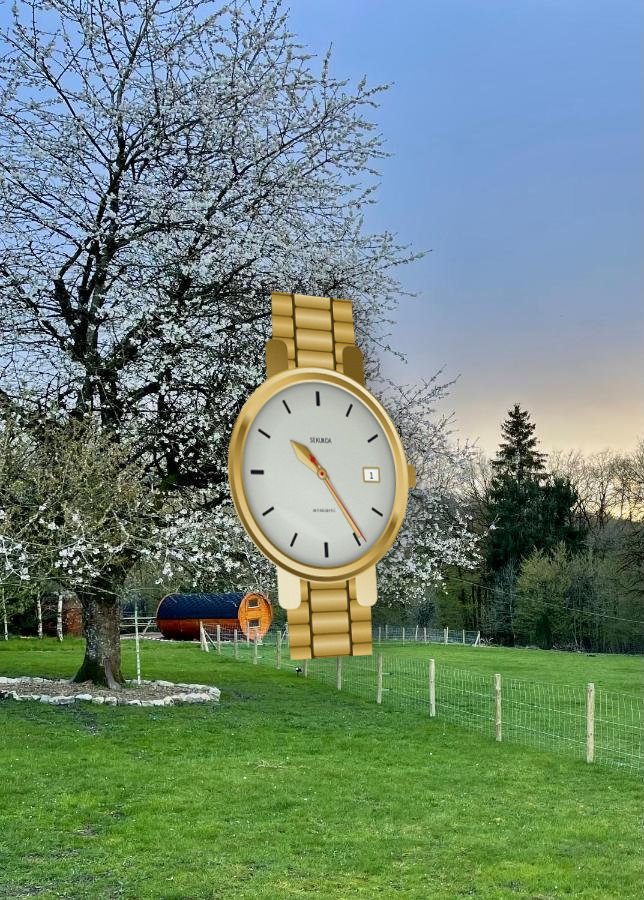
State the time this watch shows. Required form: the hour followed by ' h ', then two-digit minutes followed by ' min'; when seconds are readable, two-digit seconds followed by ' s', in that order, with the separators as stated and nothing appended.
10 h 24 min 24 s
